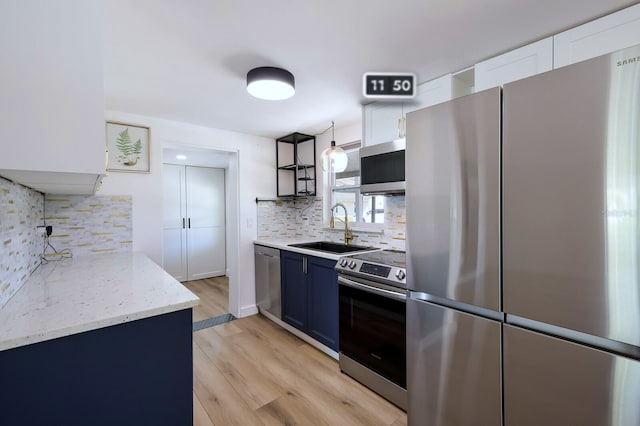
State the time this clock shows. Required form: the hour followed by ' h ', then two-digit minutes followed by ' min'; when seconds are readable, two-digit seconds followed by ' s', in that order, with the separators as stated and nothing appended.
11 h 50 min
